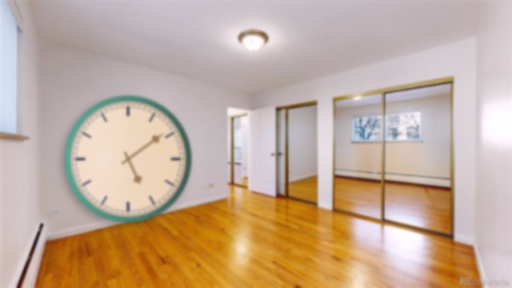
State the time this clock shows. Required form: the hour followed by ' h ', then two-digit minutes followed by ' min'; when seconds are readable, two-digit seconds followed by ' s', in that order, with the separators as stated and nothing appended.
5 h 09 min
